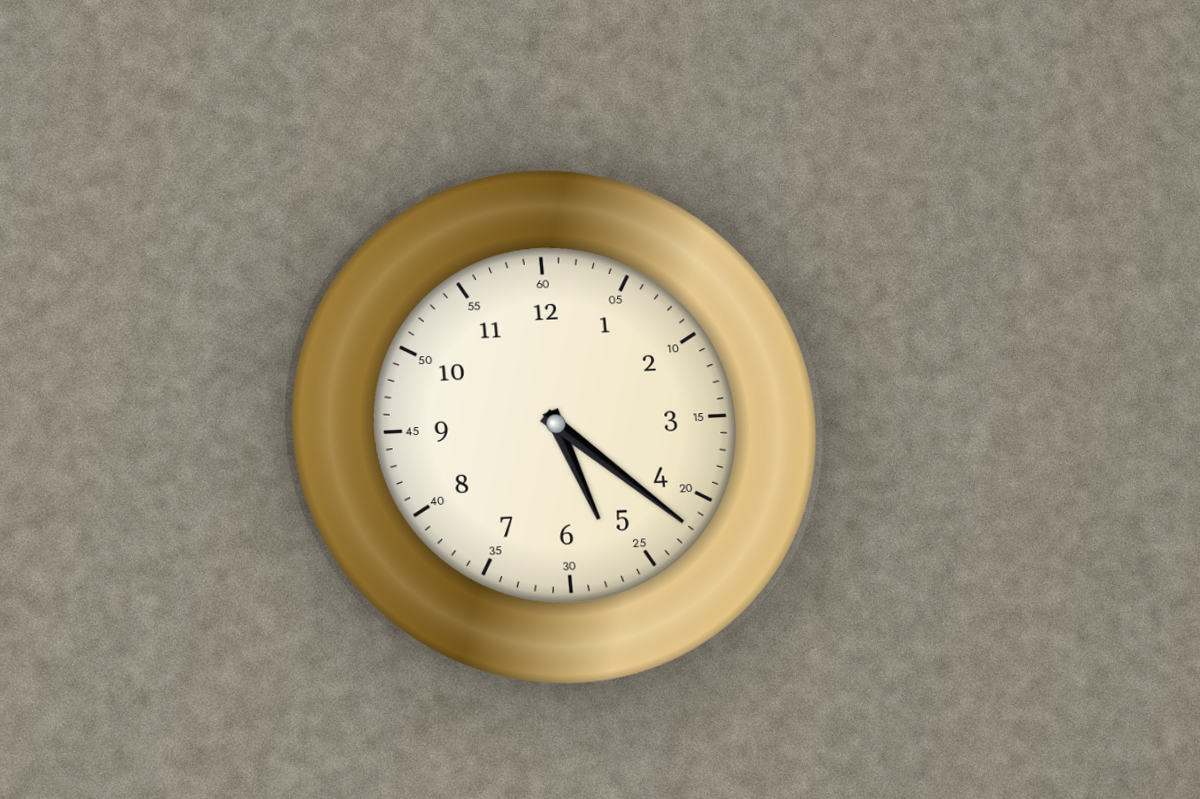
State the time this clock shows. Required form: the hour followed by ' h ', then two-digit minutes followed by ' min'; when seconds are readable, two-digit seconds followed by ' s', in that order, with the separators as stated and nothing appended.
5 h 22 min
